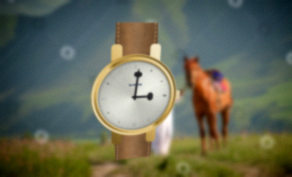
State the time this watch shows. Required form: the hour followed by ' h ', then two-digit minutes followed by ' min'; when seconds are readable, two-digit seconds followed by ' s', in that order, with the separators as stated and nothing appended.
3 h 01 min
